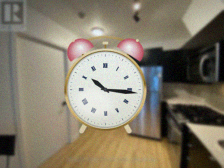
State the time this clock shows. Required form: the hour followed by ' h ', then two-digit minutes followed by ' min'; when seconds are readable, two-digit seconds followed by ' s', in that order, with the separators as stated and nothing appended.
10 h 16 min
